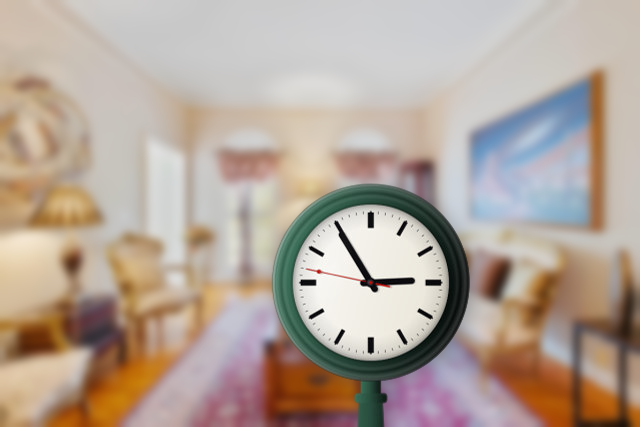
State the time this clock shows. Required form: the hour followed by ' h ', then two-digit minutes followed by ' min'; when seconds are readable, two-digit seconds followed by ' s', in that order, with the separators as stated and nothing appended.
2 h 54 min 47 s
